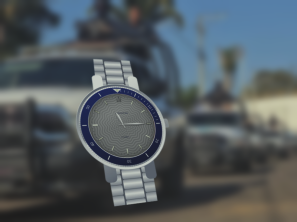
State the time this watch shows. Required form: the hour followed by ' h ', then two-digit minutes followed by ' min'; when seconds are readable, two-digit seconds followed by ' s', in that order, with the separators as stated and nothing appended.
11 h 15 min
